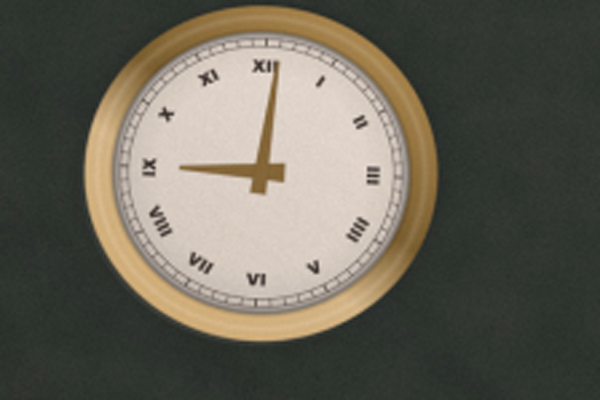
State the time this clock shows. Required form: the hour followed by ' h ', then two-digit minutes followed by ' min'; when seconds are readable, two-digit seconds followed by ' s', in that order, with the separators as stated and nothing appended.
9 h 01 min
